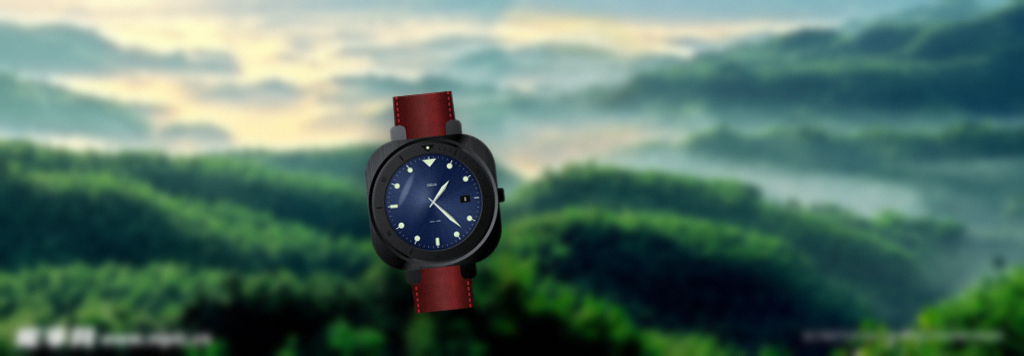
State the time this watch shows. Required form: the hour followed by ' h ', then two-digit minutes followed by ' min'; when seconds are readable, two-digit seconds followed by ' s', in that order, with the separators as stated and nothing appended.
1 h 23 min
